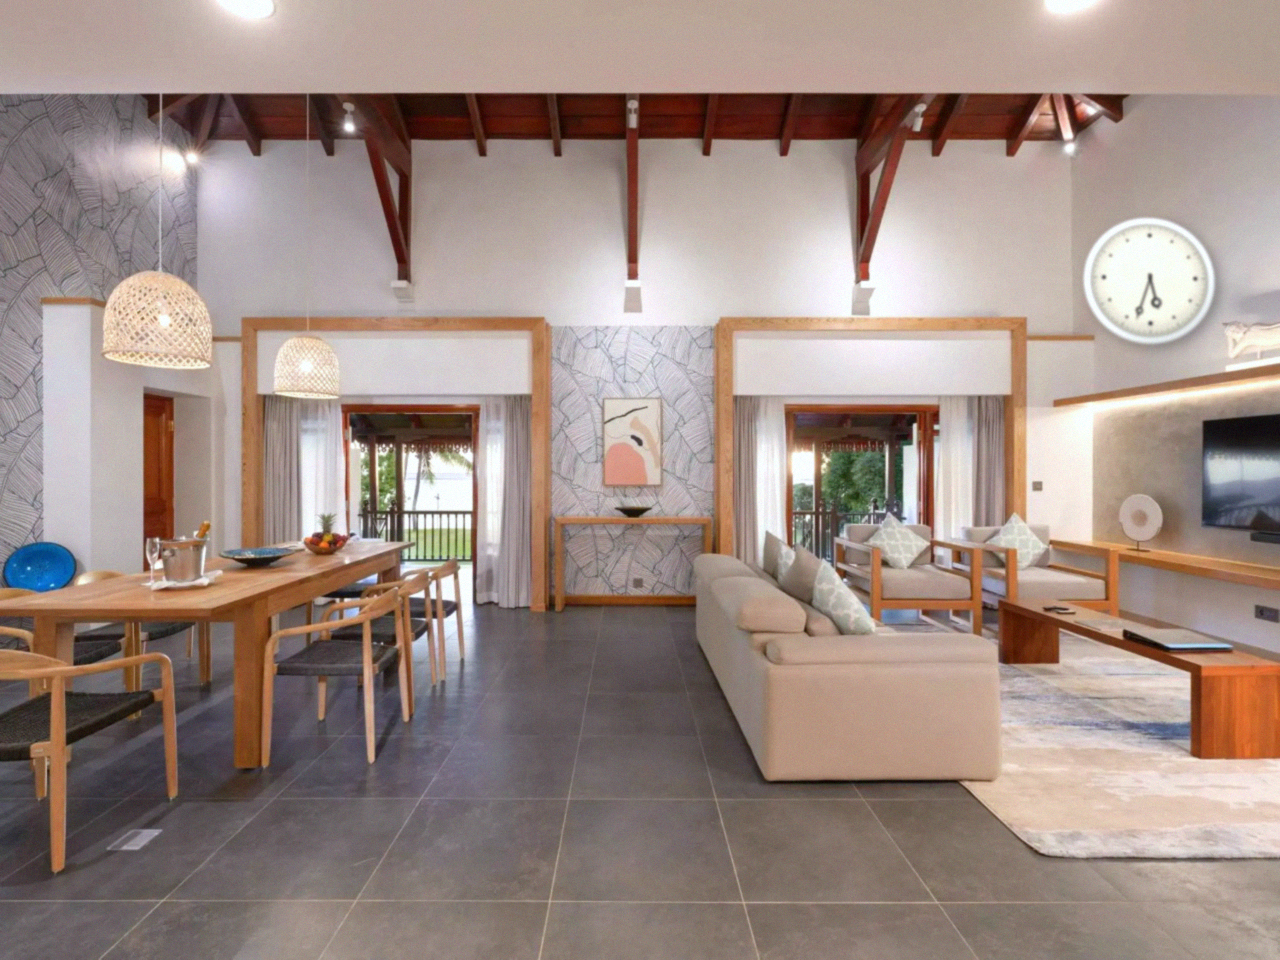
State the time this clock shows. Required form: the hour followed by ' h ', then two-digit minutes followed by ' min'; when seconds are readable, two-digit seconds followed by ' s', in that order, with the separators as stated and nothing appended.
5 h 33 min
